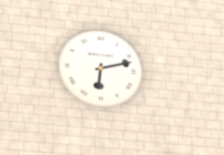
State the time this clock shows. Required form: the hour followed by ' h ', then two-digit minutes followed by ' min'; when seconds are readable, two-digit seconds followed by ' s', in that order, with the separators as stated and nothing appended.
6 h 12 min
